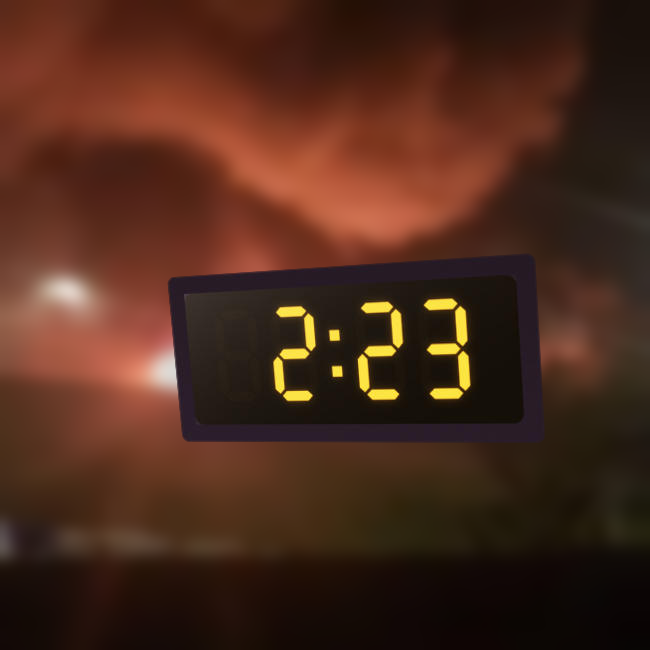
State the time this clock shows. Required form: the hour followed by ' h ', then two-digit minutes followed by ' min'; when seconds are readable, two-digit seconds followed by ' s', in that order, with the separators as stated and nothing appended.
2 h 23 min
